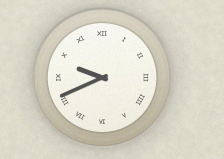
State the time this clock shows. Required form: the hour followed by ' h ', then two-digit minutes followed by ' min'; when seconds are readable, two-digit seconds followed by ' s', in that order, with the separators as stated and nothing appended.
9 h 41 min
